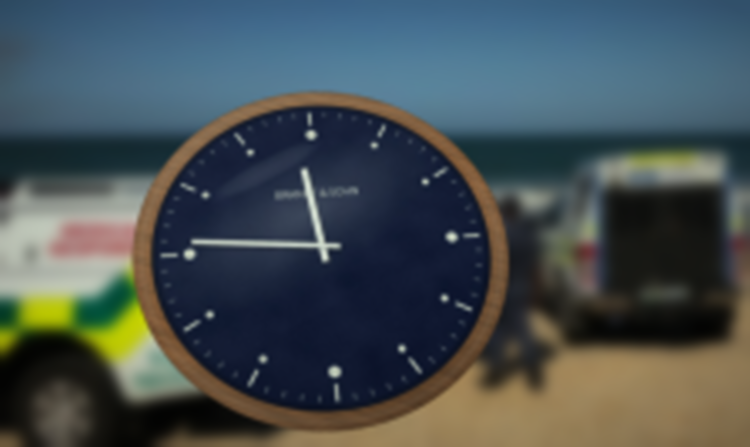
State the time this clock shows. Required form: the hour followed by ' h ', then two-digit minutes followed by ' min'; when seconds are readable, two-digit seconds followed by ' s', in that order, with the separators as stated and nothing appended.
11 h 46 min
